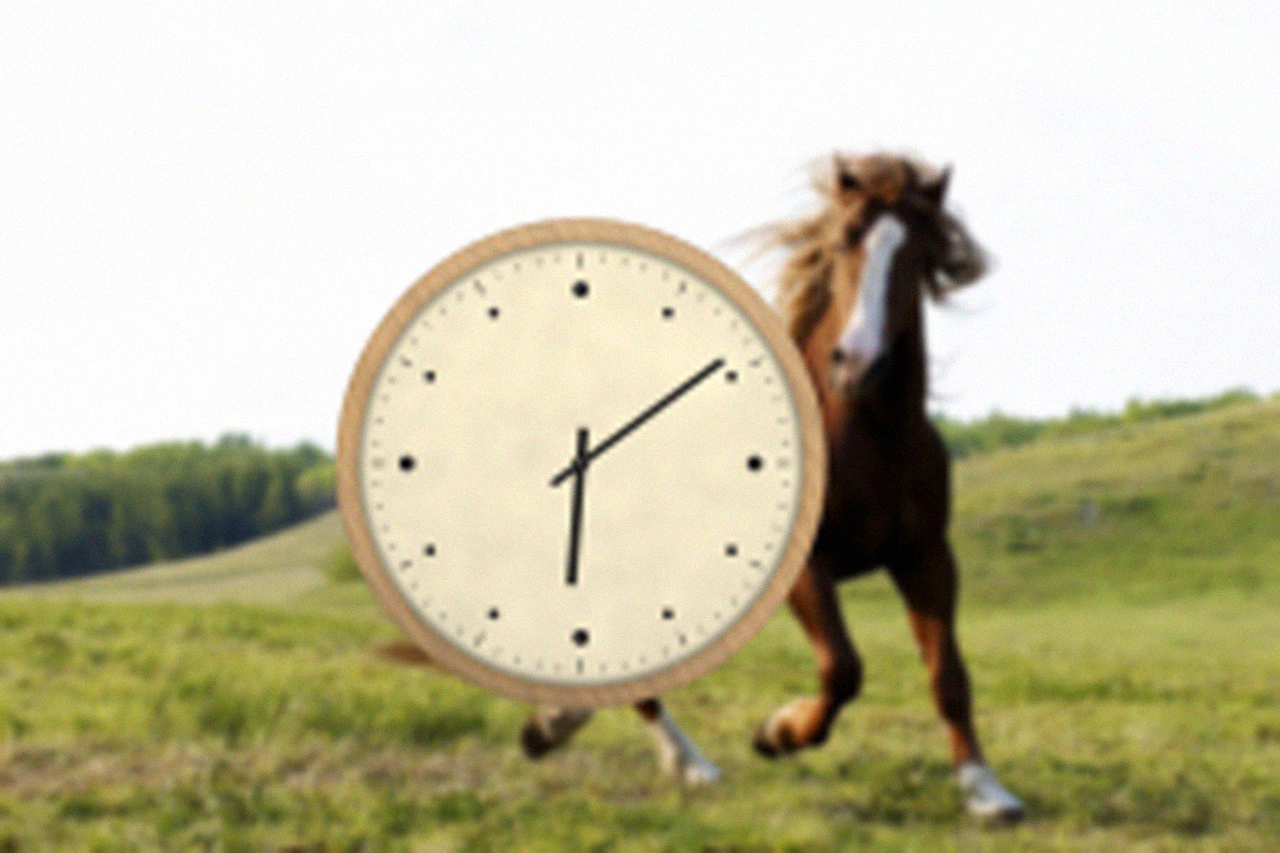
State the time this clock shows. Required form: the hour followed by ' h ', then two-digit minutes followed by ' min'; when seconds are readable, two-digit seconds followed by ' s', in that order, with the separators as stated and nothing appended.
6 h 09 min
